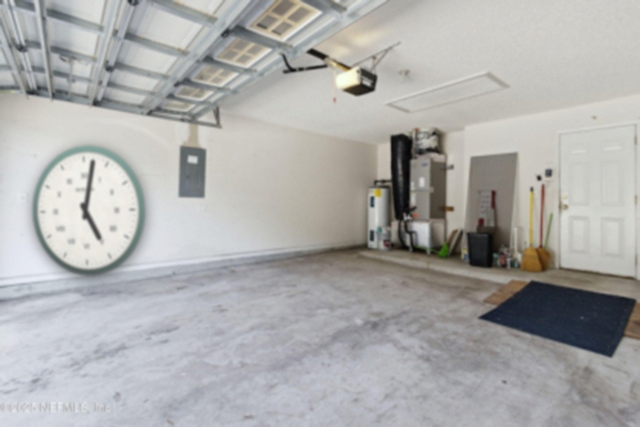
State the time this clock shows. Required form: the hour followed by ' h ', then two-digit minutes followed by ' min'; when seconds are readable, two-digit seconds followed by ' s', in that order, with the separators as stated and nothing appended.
5 h 02 min
